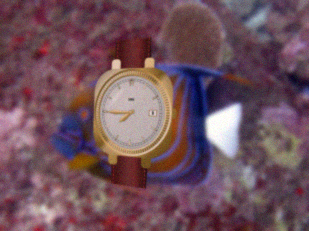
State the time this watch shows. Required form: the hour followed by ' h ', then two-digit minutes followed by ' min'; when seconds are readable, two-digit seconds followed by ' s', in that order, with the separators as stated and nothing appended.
7 h 45 min
